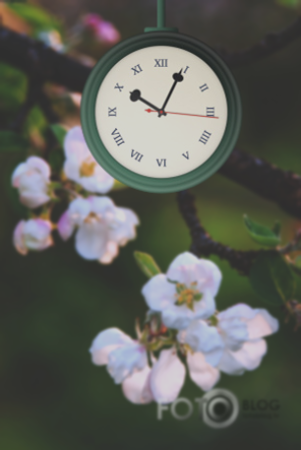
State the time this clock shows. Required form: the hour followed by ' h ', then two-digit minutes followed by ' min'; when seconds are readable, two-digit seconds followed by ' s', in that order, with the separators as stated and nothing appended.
10 h 04 min 16 s
